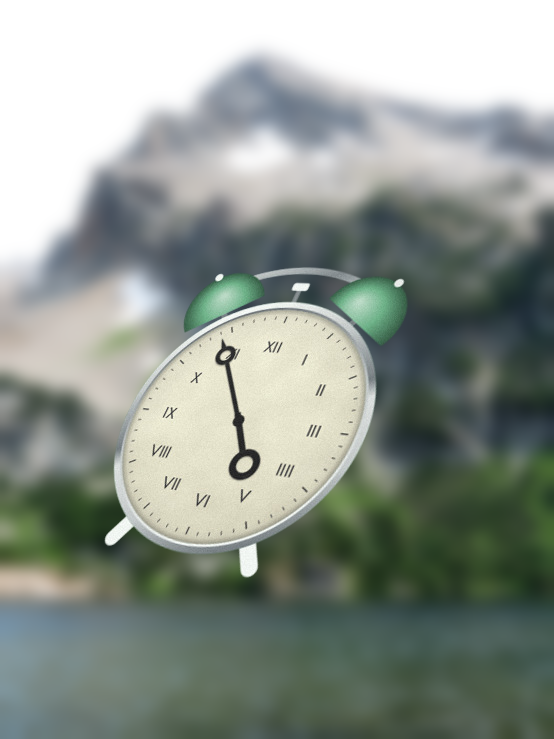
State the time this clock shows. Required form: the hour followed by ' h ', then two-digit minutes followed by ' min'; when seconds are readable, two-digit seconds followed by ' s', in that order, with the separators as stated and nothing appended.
4 h 54 min
